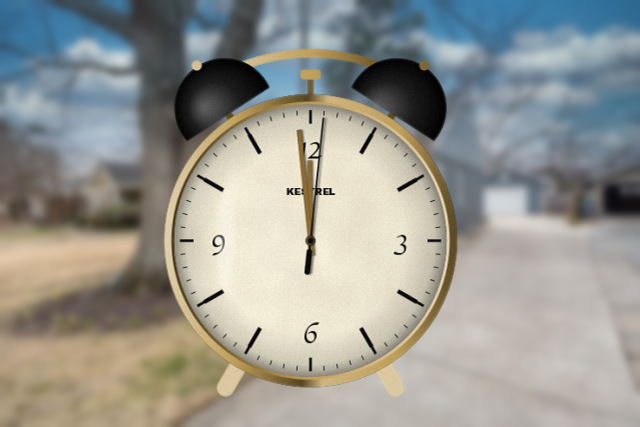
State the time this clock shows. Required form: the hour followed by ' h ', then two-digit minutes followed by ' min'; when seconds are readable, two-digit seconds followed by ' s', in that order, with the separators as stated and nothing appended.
11 h 59 min 01 s
